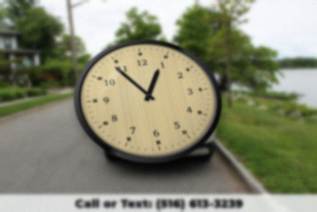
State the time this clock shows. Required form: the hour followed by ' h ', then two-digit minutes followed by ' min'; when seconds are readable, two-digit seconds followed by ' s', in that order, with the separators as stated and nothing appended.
12 h 54 min
